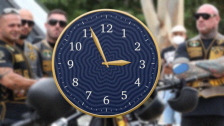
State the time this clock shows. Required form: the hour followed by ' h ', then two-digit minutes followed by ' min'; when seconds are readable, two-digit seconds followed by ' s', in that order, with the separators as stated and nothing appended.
2 h 56 min
